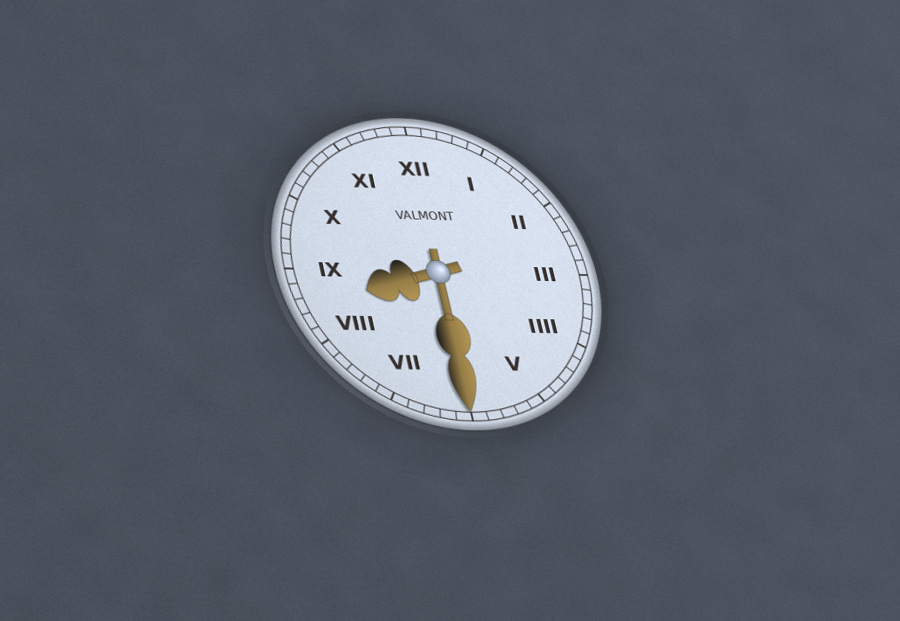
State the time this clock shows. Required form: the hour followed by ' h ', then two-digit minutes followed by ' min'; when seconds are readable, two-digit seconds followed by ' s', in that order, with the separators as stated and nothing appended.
8 h 30 min
